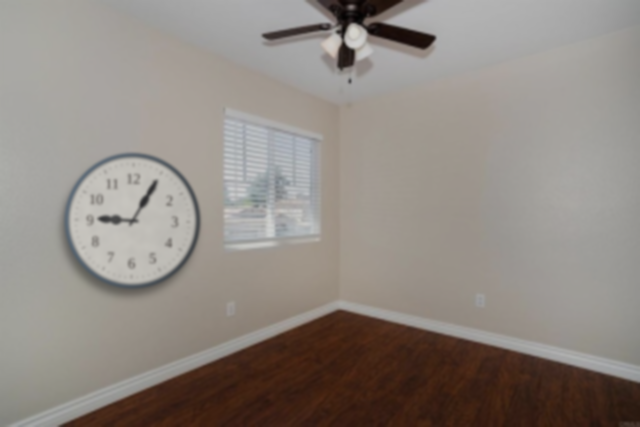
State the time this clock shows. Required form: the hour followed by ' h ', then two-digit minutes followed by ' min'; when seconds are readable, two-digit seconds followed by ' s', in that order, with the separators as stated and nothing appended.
9 h 05 min
